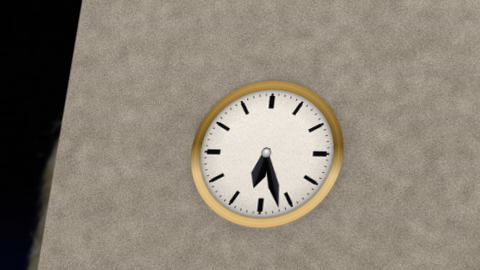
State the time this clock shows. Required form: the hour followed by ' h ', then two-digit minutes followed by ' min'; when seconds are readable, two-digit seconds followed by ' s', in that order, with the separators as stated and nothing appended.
6 h 27 min
